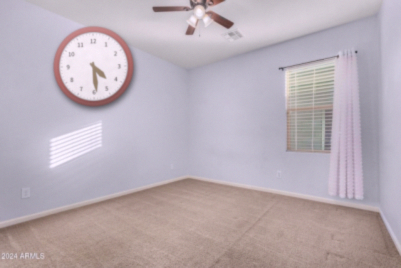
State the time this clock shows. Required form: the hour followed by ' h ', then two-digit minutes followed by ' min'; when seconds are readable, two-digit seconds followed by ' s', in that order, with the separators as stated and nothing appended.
4 h 29 min
